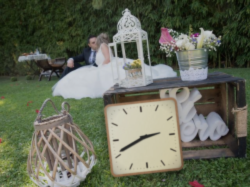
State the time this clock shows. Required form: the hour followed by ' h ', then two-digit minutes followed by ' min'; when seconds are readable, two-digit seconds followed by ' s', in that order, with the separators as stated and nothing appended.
2 h 41 min
